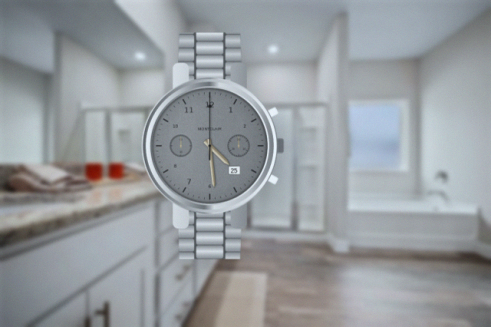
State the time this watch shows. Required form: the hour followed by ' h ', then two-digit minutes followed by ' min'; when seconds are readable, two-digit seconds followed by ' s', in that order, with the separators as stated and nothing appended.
4 h 29 min
